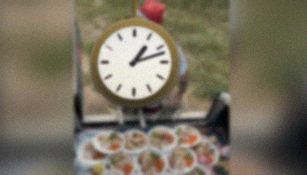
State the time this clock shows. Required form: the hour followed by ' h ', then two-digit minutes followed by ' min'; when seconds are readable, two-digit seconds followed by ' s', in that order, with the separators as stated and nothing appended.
1 h 12 min
